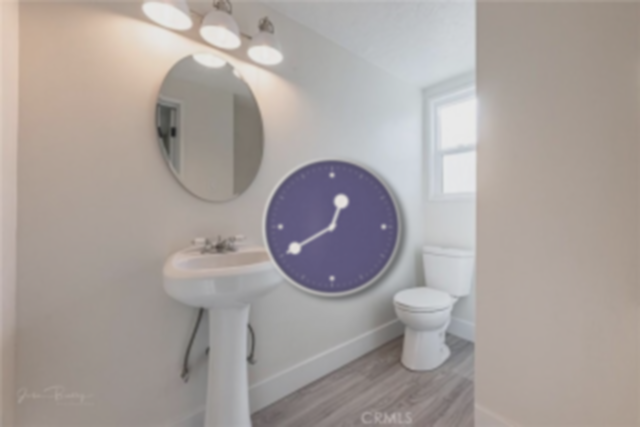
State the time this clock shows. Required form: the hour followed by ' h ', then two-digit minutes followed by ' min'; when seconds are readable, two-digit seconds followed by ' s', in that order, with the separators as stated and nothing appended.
12 h 40 min
